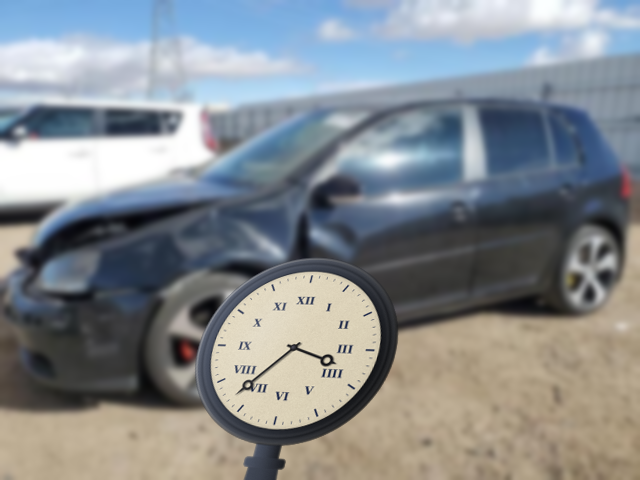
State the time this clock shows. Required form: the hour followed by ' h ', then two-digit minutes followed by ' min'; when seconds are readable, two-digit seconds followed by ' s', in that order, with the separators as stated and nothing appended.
3 h 37 min
